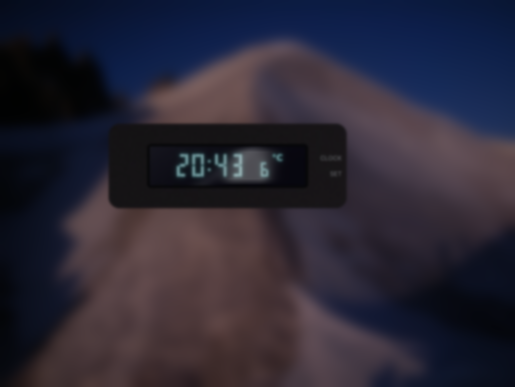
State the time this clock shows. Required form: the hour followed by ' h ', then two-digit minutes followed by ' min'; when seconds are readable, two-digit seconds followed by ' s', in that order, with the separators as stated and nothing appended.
20 h 43 min
